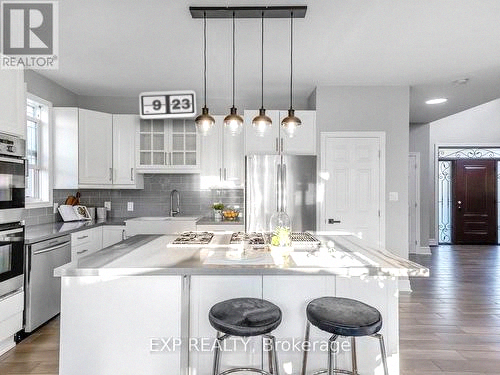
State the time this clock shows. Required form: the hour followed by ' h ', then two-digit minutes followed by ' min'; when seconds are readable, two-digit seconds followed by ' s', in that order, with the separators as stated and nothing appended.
9 h 23 min
